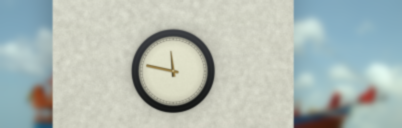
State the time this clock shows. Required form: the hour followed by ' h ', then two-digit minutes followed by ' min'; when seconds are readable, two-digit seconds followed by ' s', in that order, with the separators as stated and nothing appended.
11 h 47 min
